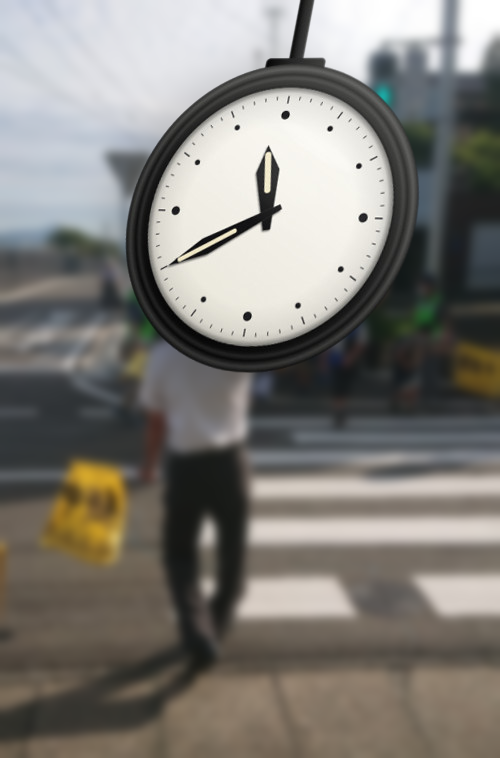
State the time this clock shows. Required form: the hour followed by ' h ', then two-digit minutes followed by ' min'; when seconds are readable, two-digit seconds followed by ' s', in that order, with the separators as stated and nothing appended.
11 h 40 min
